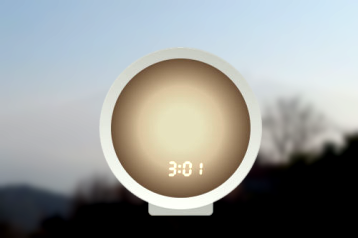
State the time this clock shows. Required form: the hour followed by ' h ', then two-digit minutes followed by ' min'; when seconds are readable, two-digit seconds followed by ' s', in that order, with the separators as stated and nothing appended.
3 h 01 min
